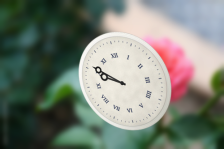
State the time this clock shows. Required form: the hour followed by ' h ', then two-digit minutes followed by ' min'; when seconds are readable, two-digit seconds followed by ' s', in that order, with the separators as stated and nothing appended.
9 h 51 min
